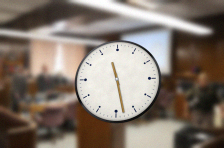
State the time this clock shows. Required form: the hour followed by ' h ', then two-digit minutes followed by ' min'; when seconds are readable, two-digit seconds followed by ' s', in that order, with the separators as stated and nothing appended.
11 h 28 min
